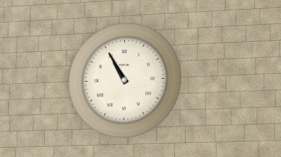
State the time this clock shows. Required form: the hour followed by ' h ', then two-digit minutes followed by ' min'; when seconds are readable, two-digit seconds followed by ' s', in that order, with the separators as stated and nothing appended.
10 h 55 min
